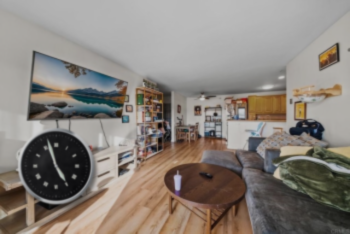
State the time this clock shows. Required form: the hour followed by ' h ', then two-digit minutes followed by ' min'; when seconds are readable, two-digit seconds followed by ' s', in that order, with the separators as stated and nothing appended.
4 h 57 min
